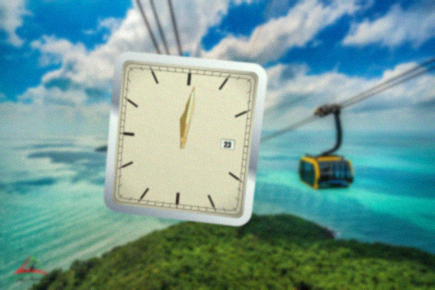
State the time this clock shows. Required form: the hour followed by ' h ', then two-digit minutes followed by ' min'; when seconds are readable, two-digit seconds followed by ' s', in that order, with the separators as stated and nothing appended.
12 h 01 min
